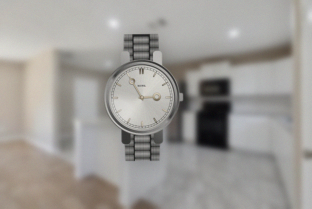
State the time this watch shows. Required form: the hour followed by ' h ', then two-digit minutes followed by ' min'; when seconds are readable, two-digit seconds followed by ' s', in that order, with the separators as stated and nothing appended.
2 h 55 min
